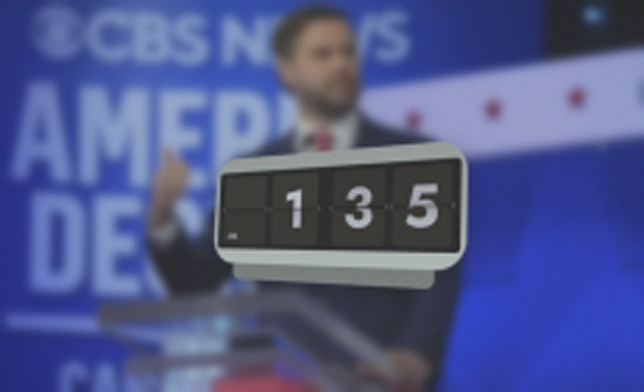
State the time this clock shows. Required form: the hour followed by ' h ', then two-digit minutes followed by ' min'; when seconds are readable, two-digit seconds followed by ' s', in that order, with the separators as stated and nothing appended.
1 h 35 min
